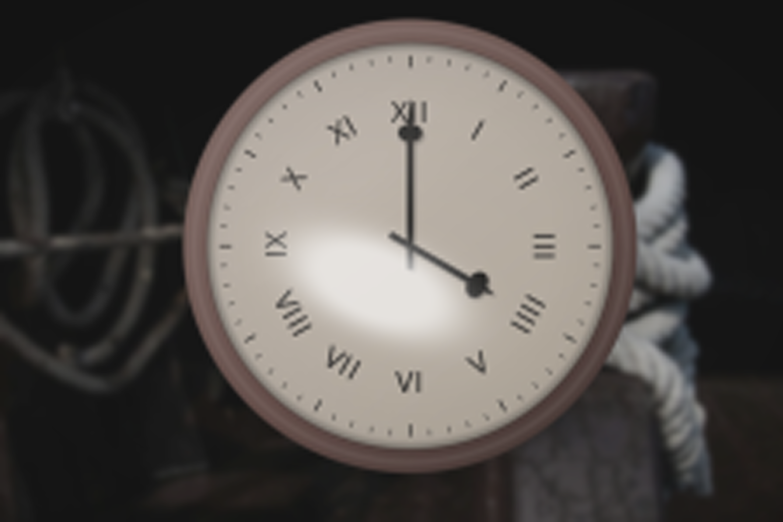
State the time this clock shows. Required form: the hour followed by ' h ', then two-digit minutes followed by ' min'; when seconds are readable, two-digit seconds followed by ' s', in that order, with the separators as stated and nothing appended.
4 h 00 min
